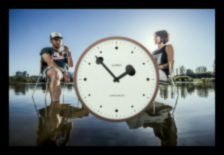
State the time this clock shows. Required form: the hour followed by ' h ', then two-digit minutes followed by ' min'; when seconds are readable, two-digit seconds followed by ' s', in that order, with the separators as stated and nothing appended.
1 h 53 min
